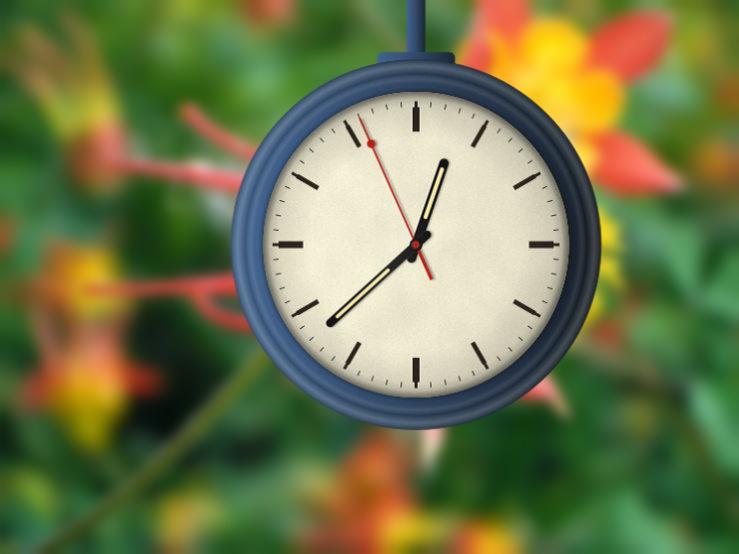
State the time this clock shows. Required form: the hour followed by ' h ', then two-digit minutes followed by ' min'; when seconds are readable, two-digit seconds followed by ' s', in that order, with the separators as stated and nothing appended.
12 h 37 min 56 s
